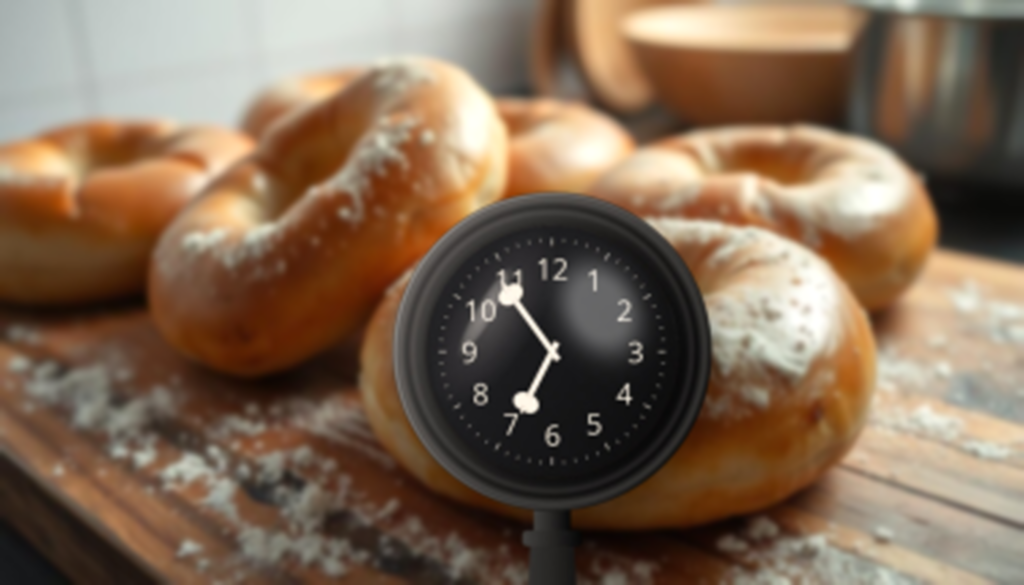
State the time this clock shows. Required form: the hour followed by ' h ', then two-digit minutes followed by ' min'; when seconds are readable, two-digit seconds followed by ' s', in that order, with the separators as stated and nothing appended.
6 h 54 min
